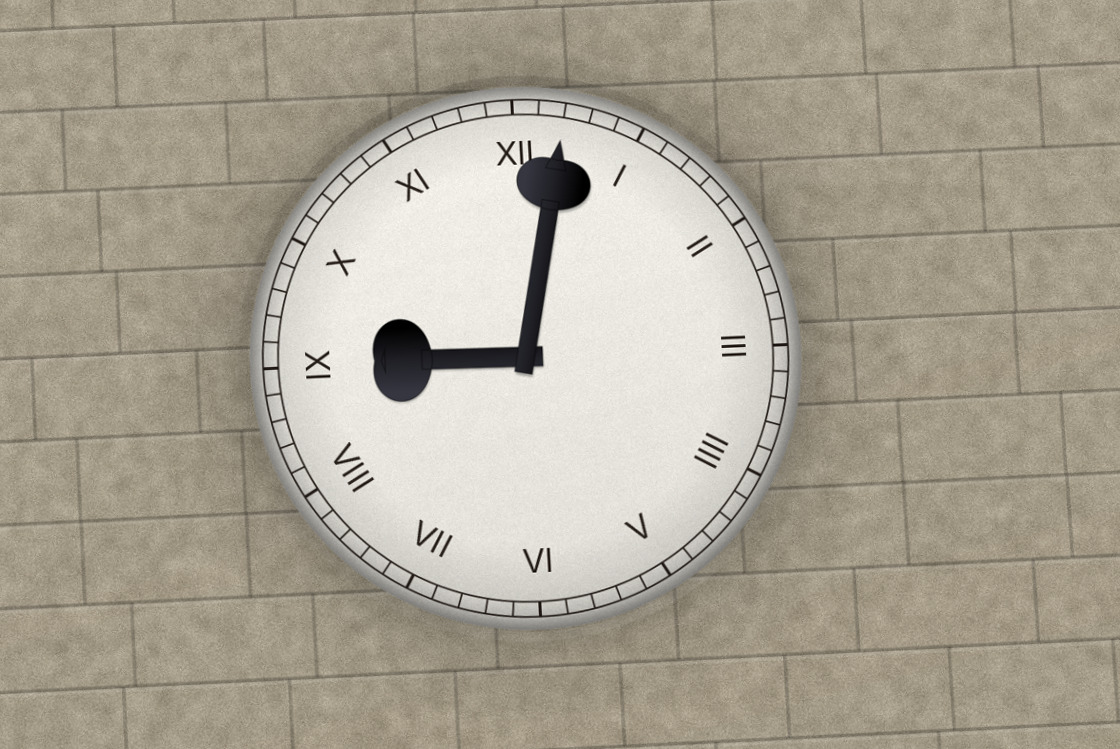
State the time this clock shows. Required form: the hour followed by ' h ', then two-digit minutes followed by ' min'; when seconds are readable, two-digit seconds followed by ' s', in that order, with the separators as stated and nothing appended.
9 h 02 min
